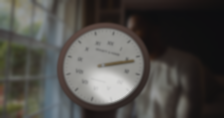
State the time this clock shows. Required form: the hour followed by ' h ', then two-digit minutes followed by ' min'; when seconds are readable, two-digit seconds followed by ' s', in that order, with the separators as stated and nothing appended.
2 h 11 min
